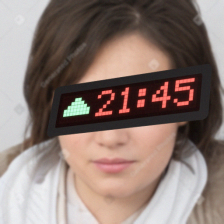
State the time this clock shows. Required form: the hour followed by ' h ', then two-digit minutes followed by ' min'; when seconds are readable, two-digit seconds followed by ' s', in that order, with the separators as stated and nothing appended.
21 h 45 min
